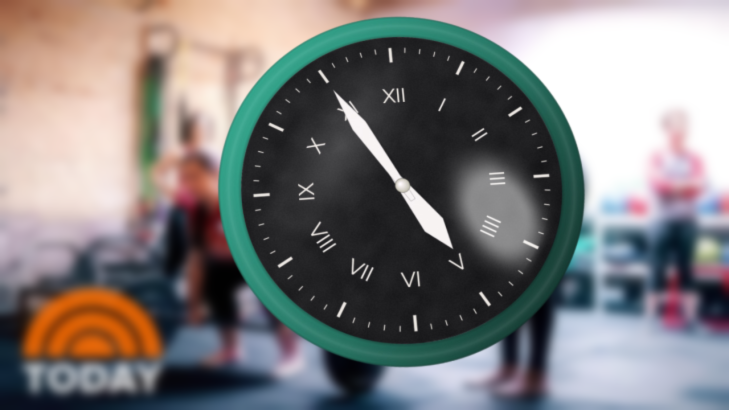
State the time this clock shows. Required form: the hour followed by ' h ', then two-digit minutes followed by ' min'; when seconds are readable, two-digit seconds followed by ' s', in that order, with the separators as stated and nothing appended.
4 h 55 min
